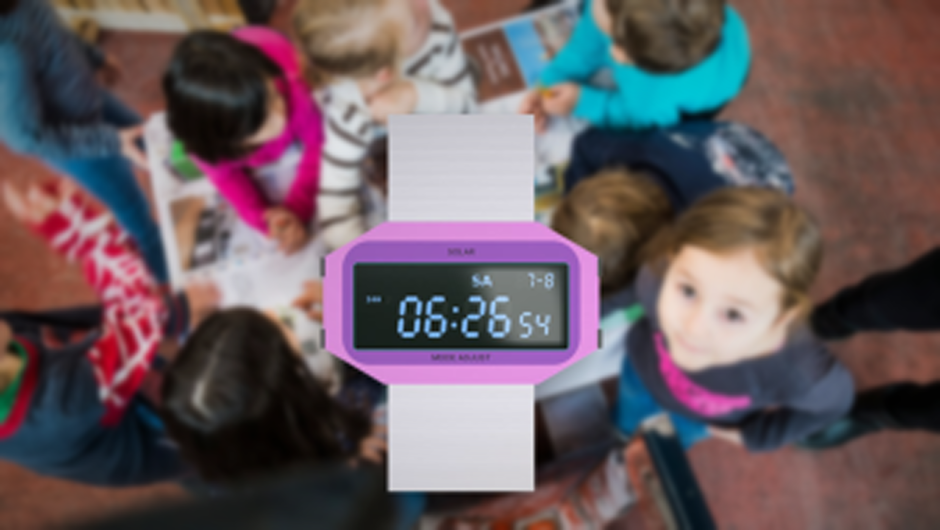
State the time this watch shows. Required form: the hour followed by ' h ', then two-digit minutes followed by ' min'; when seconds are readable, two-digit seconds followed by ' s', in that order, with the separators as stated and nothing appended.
6 h 26 min 54 s
